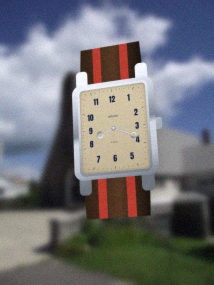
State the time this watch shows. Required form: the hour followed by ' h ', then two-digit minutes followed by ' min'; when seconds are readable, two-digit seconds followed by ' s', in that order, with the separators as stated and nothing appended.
8 h 19 min
